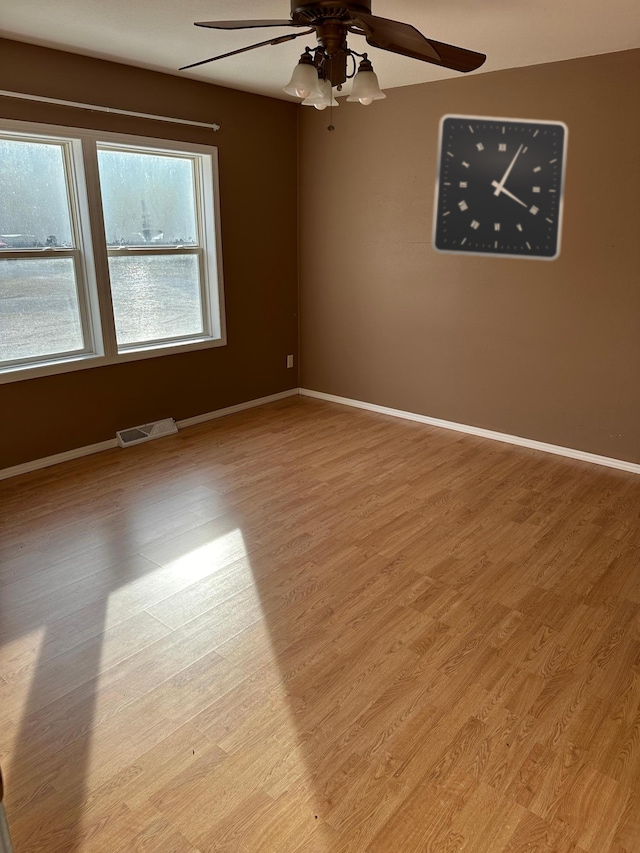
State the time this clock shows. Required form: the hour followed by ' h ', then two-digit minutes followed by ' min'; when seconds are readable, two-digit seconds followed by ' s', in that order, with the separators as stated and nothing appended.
4 h 04 min
